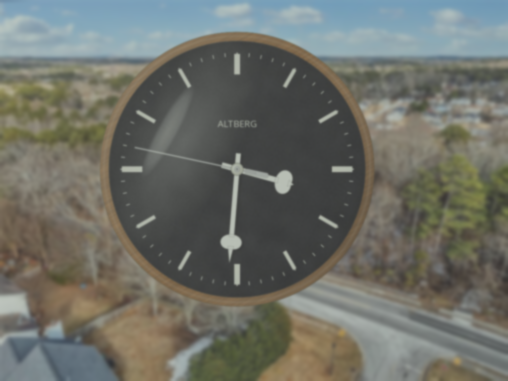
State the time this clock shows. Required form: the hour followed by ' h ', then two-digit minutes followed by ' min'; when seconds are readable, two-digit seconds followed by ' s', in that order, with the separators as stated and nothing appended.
3 h 30 min 47 s
